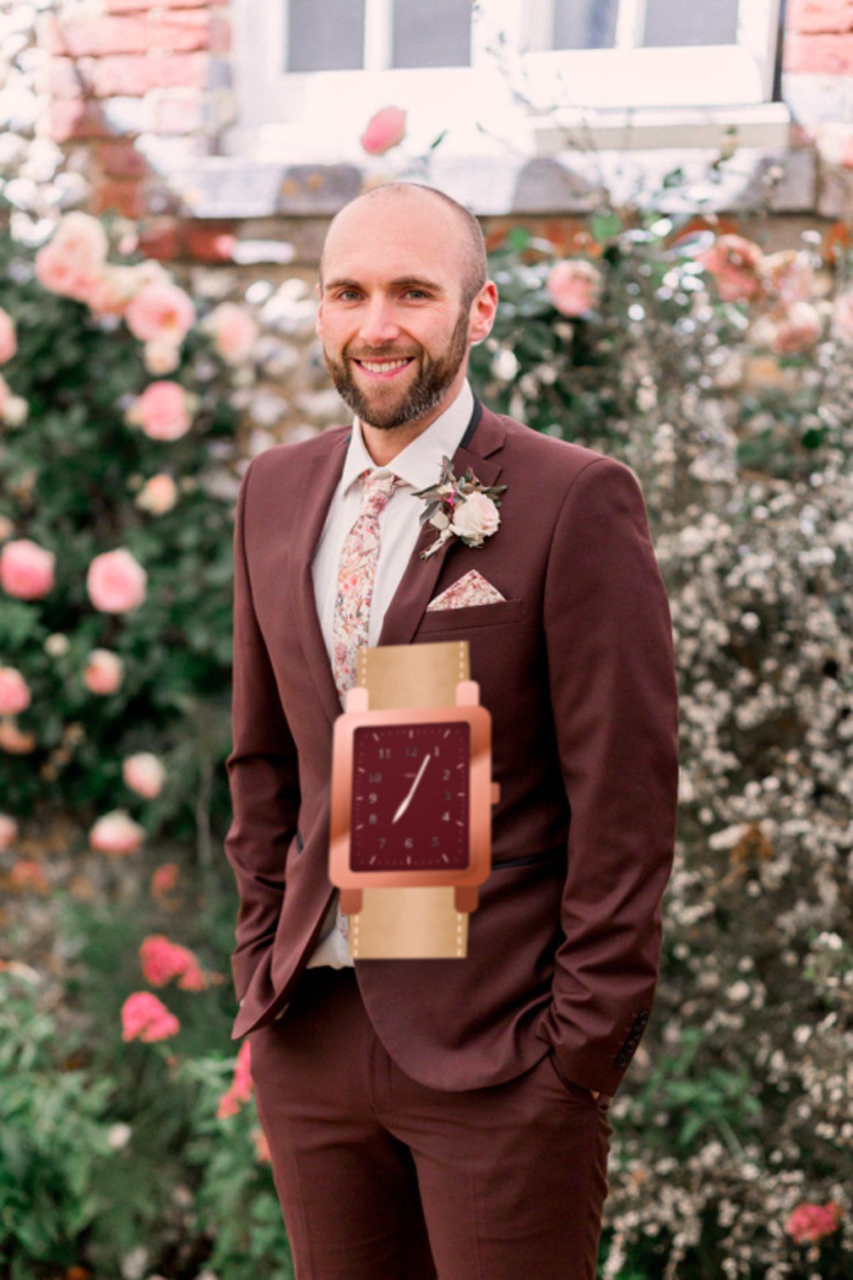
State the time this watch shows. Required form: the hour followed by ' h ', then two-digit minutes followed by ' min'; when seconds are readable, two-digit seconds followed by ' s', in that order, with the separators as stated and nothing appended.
7 h 04 min
